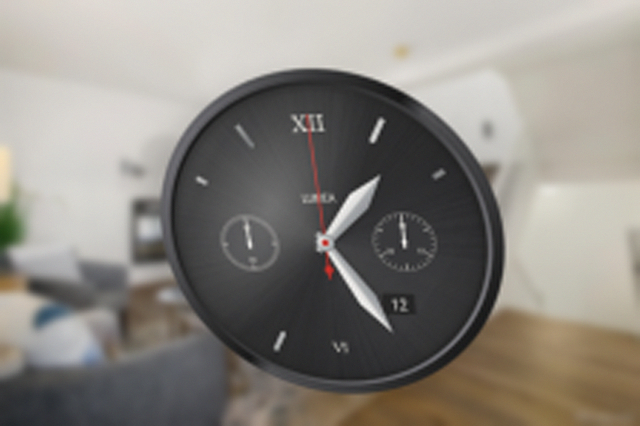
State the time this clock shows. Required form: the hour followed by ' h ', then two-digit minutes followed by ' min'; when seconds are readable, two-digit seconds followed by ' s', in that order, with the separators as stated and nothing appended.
1 h 25 min
